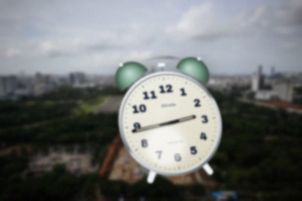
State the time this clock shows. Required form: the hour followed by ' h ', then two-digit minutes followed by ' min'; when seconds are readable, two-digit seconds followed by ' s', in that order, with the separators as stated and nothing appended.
2 h 44 min
